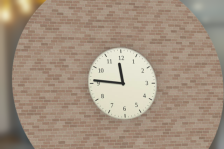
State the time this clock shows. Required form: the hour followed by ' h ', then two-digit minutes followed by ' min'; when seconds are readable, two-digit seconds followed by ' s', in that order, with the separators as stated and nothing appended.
11 h 46 min
